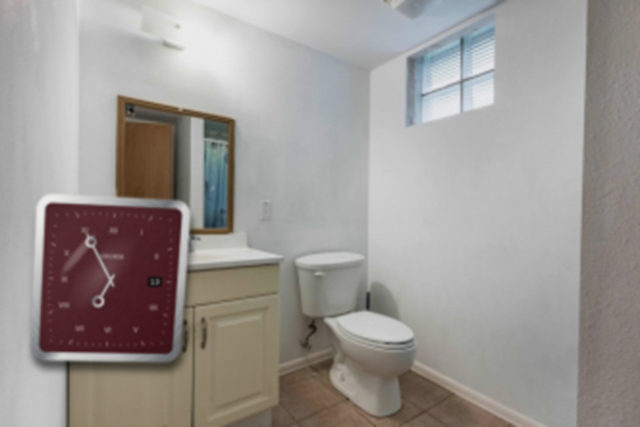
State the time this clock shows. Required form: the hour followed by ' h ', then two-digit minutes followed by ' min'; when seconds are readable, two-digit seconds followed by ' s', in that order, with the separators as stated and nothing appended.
6 h 55 min
